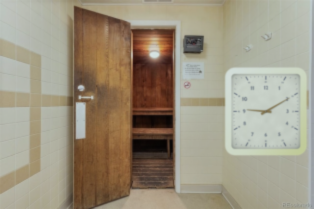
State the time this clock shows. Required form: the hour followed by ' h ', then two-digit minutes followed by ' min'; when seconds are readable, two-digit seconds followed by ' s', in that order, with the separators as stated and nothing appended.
9 h 10 min
